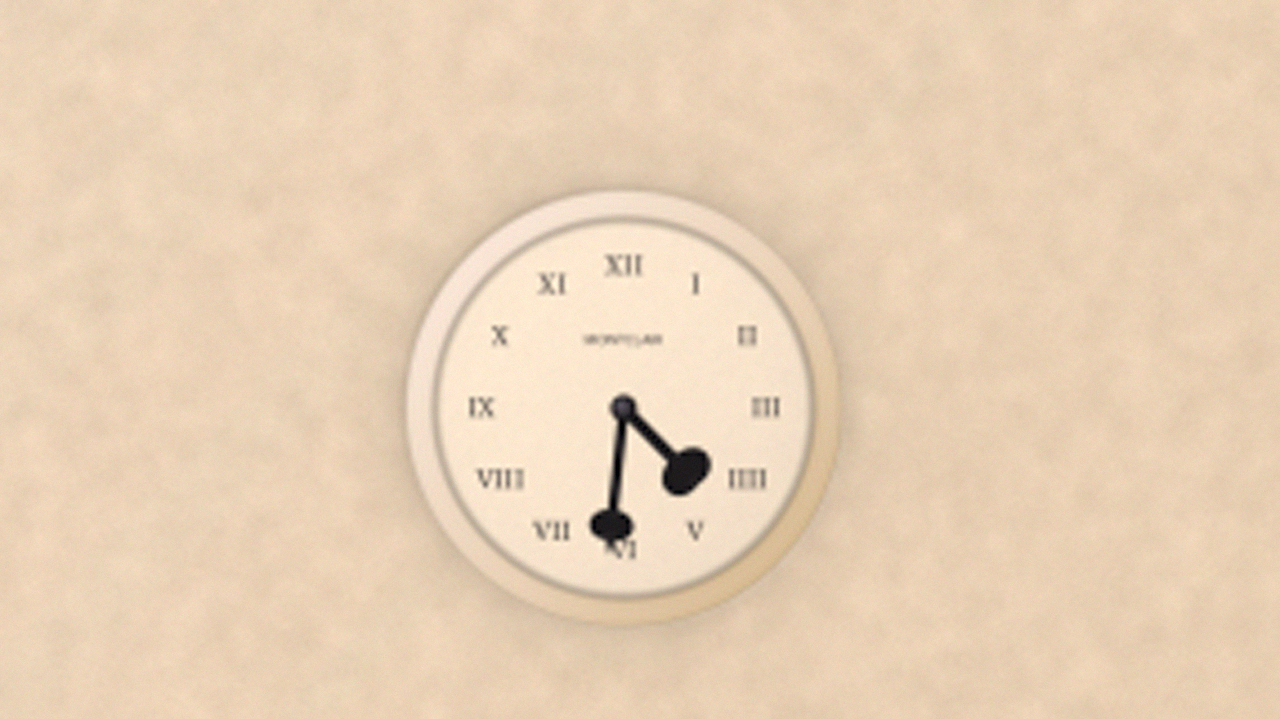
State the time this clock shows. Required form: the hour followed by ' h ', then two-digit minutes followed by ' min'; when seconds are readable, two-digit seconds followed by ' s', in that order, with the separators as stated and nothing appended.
4 h 31 min
